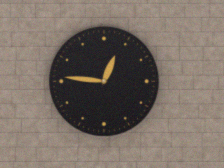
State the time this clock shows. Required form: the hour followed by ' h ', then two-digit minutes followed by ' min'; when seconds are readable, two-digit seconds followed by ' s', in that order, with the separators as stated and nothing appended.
12 h 46 min
